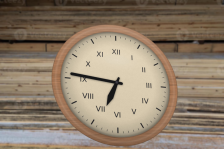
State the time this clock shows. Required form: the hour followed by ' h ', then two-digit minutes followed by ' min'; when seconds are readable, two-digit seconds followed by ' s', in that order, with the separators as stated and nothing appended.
6 h 46 min
